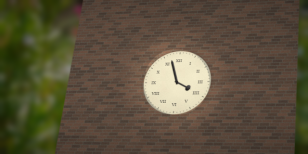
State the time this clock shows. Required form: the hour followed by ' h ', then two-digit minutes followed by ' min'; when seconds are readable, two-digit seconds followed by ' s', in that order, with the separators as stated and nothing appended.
3 h 57 min
